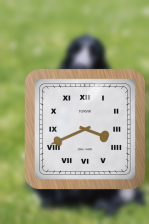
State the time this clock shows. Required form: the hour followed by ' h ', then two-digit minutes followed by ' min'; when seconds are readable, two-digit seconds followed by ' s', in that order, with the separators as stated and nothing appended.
3 h 41 min
